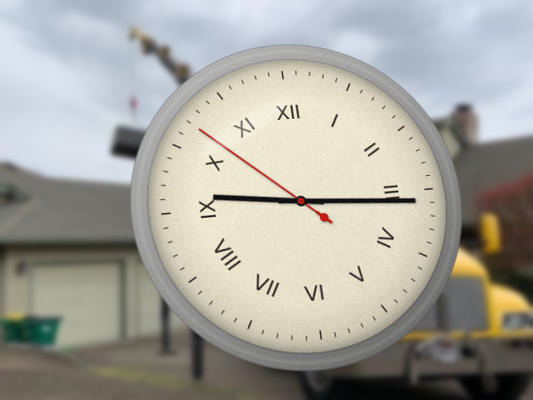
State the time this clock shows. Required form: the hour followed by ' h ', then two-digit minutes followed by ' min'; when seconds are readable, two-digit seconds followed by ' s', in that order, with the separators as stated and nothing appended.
9 h 15 min 52 s
